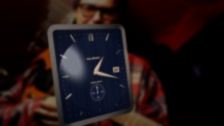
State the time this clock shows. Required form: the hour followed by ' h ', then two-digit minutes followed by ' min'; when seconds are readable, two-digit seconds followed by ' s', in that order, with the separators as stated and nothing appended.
1 h 18 min
